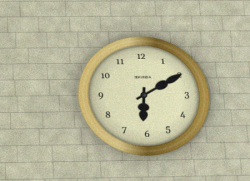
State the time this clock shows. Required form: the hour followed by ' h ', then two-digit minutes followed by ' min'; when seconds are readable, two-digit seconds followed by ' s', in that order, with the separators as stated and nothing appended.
6 h 10 min
